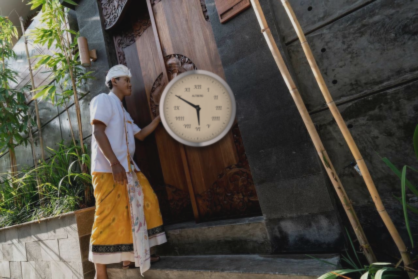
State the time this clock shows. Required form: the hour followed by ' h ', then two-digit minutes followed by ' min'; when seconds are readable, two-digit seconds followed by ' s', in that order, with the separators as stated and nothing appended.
5 h 50 min
